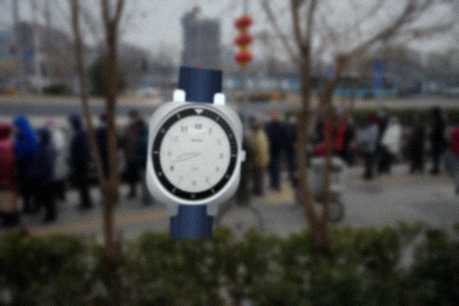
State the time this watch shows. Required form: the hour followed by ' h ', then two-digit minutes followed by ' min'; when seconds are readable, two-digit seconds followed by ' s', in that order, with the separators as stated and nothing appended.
8 h 42 min
